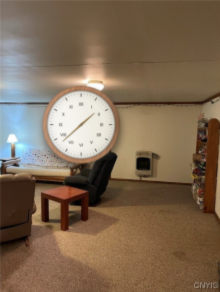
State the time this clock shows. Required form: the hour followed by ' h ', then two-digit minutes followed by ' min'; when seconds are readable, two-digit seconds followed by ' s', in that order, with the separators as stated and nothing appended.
1 h 38 min
